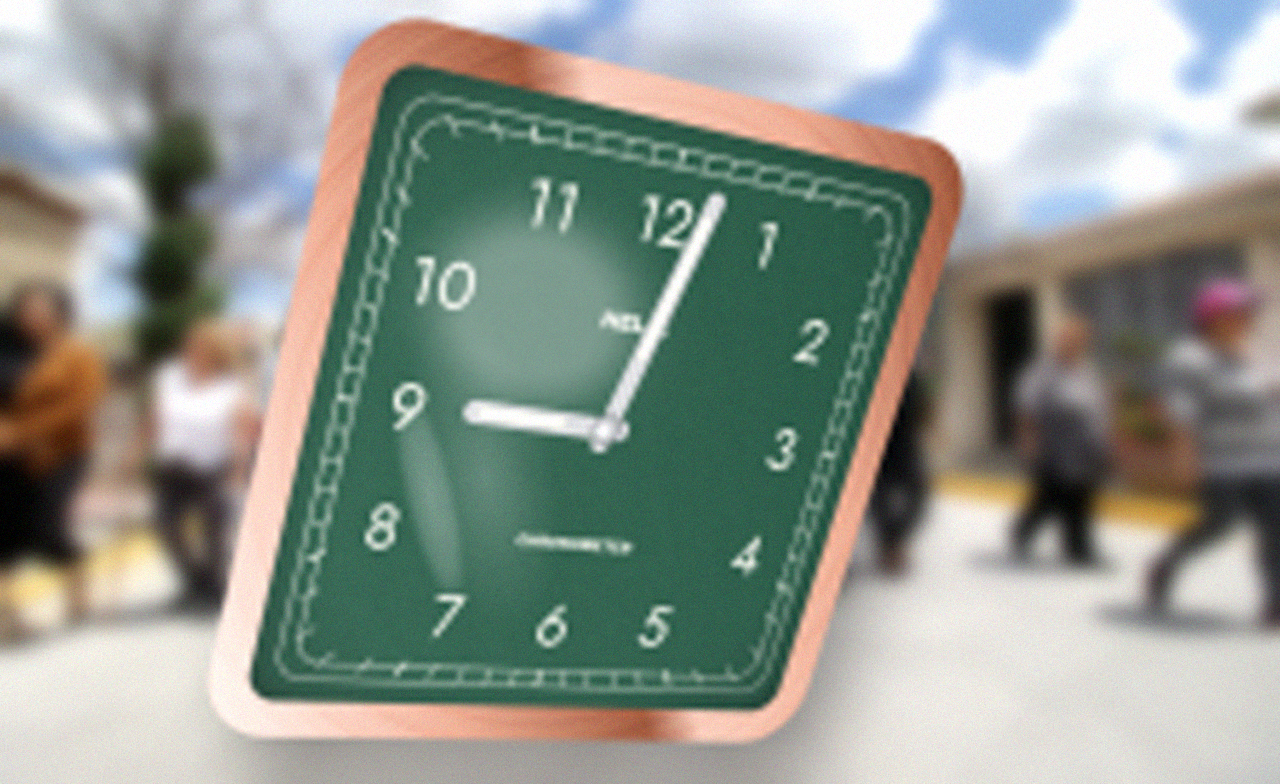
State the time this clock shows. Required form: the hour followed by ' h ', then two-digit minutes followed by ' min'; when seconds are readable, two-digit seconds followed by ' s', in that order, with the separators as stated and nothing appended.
9 h 02 min
